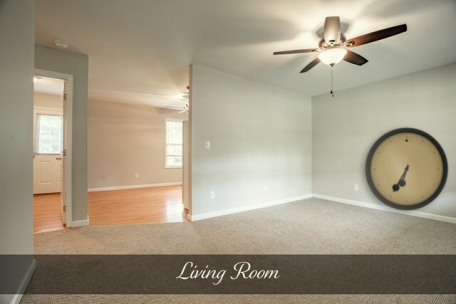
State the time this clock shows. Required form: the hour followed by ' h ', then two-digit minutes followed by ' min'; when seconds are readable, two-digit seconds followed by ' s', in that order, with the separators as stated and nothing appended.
6 h 35 min
